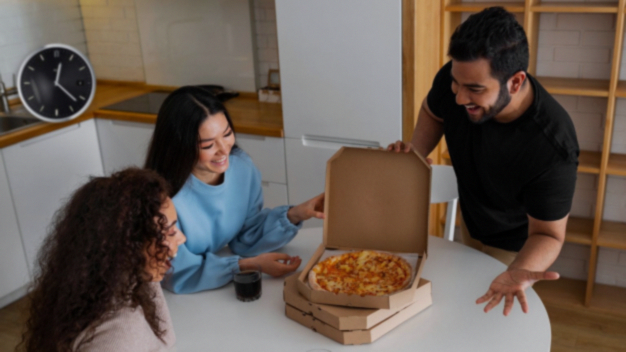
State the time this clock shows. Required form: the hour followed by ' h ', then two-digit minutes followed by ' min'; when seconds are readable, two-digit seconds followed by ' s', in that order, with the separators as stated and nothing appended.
12 h 22 min
